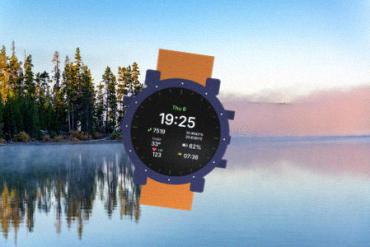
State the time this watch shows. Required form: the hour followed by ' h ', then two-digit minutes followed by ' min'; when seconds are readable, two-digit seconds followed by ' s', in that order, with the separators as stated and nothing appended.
19 h 25 min
